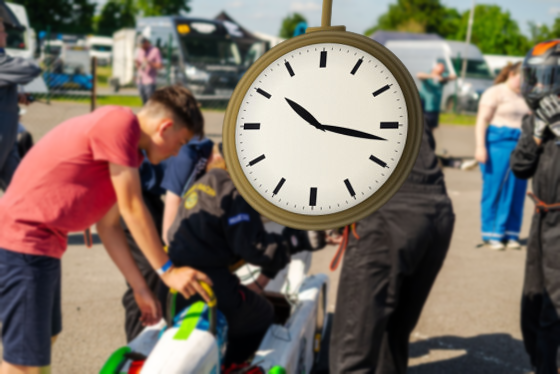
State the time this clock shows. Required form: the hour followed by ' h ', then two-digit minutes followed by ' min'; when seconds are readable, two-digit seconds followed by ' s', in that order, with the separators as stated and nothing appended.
10 h 17 min
